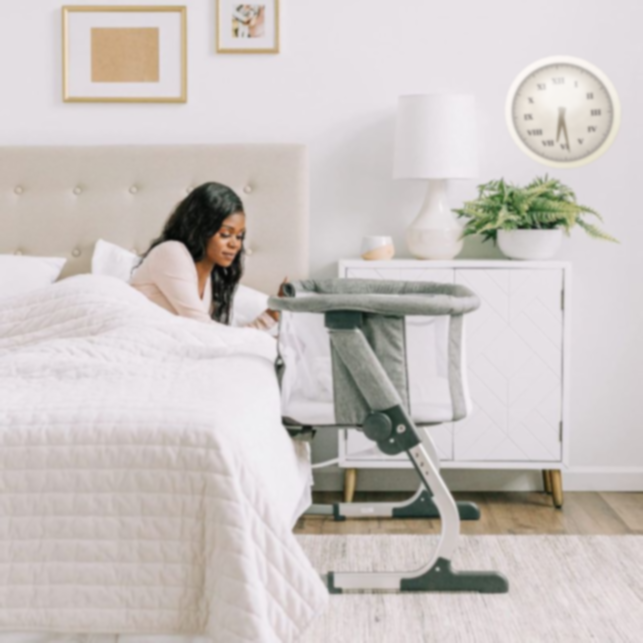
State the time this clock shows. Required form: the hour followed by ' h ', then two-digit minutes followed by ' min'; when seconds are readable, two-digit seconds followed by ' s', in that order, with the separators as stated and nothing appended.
6 h 29 min
